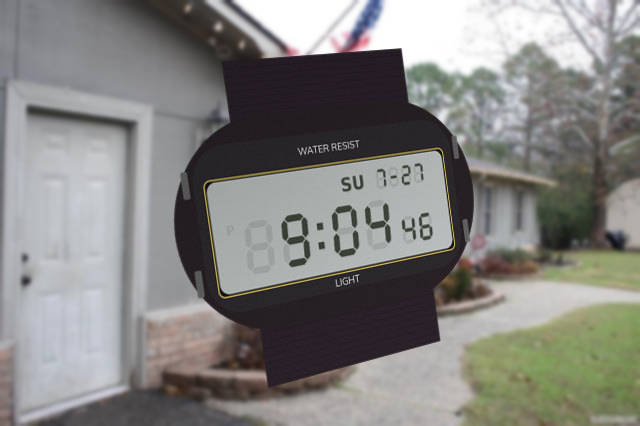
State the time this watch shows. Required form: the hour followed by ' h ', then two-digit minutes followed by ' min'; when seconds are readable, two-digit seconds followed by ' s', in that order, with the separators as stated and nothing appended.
9 h 04 min 46 s
